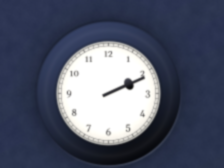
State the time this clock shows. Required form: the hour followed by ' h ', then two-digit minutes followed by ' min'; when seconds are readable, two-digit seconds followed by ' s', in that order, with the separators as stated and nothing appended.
2 h 11 min
